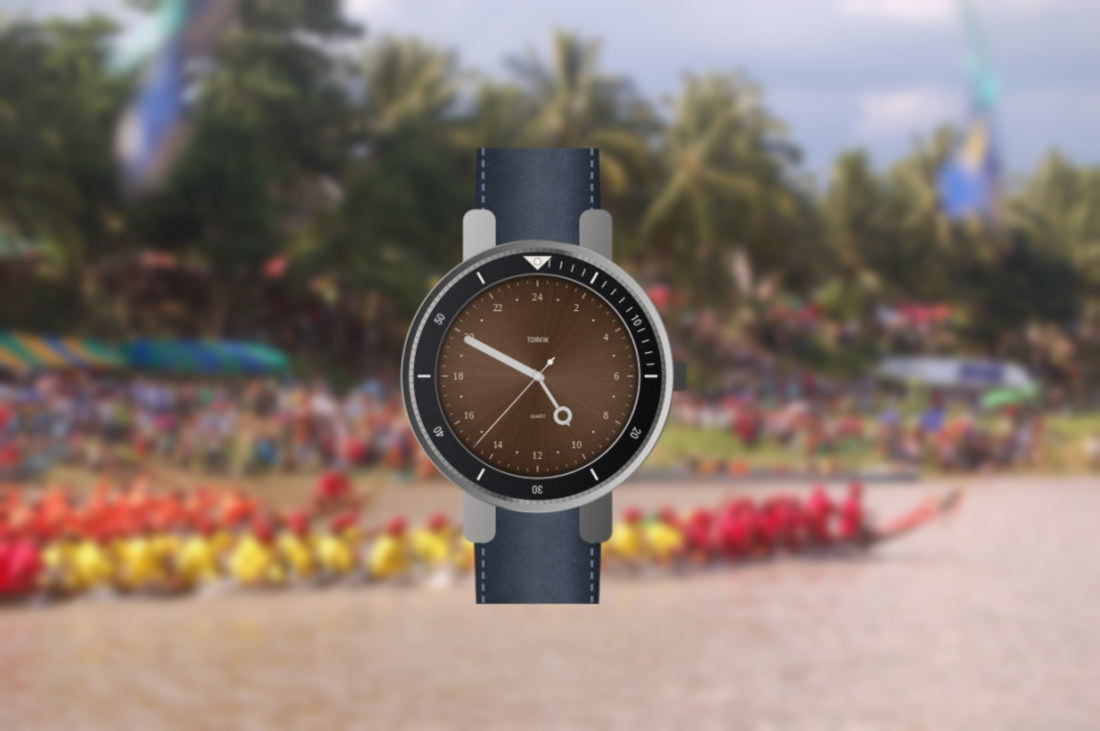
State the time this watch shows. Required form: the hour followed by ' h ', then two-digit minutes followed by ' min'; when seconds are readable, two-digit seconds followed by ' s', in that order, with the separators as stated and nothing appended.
9 h 49 min 37 s
